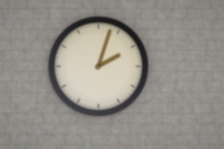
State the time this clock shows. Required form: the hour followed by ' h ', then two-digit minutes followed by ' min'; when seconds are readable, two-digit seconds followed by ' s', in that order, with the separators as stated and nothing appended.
2 h 03 min
